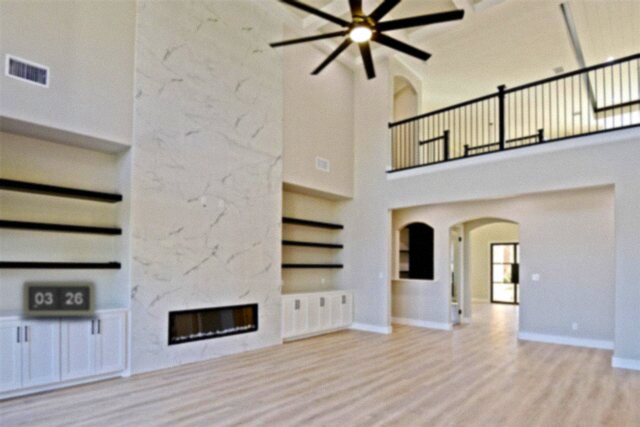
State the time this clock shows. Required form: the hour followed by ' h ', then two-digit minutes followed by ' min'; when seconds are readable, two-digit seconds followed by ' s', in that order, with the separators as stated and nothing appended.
3 h 26 min
